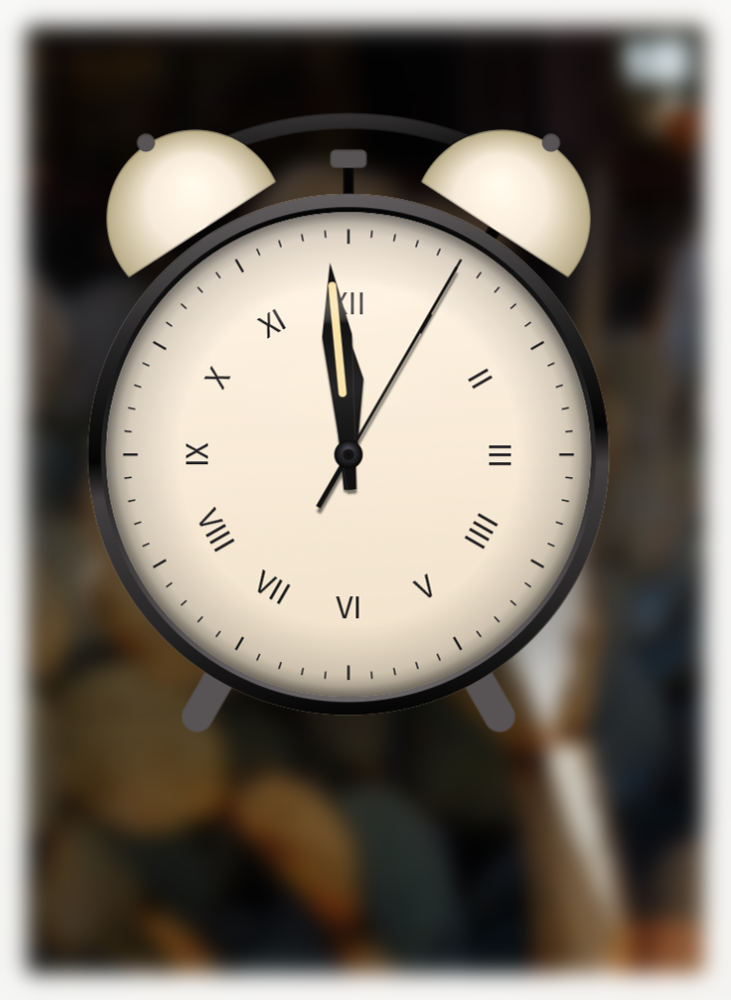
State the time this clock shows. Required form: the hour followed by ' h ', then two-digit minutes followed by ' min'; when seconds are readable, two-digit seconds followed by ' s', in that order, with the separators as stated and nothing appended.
11 h 59 min 05 s
